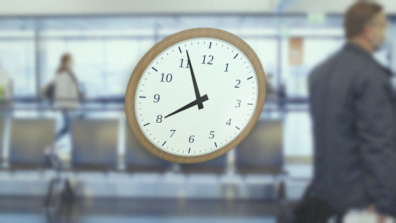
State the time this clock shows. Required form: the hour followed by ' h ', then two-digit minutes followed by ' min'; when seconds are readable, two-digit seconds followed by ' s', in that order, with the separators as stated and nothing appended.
7 h 56 min
